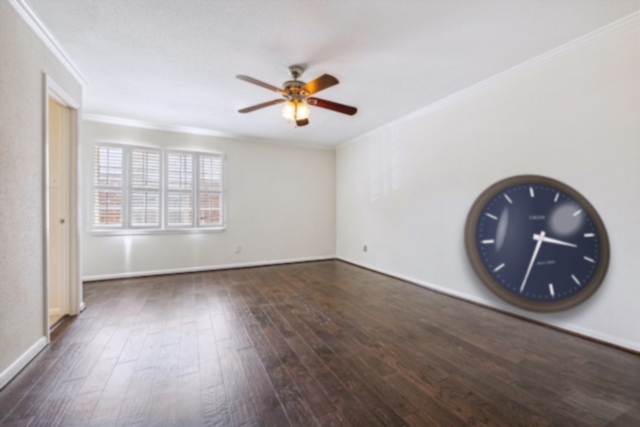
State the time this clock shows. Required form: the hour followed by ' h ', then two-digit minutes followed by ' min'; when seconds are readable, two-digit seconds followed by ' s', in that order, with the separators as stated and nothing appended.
3 h 35 min
